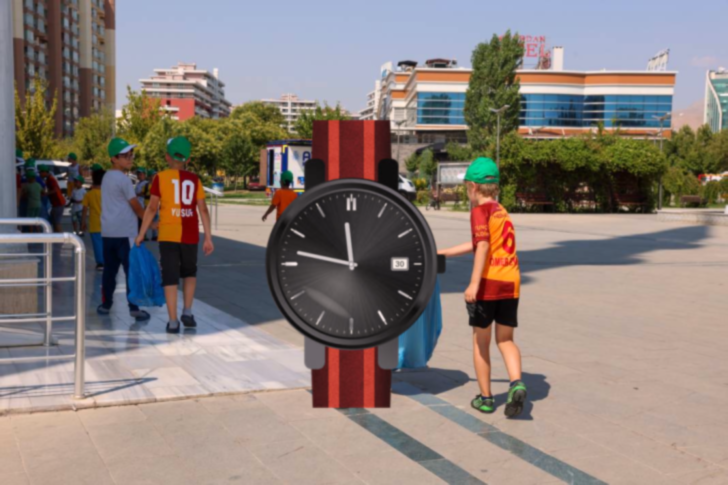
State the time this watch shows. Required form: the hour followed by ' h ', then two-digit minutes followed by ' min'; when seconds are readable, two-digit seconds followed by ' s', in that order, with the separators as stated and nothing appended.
11 h 47 min
